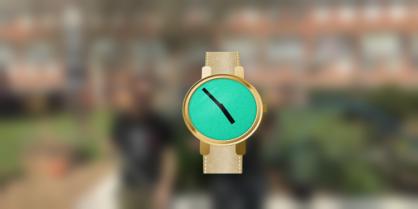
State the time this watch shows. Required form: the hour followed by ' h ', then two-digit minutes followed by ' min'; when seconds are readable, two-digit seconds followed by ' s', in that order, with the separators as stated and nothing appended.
4 h 53 min
